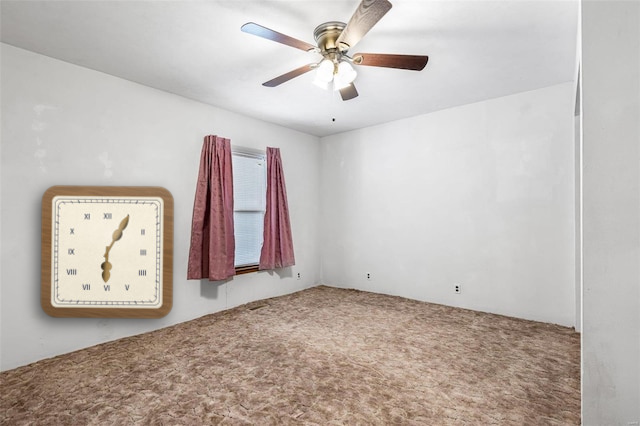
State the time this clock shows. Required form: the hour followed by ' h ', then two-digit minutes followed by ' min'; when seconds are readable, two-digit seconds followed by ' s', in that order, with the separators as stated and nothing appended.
6 h 05 min
